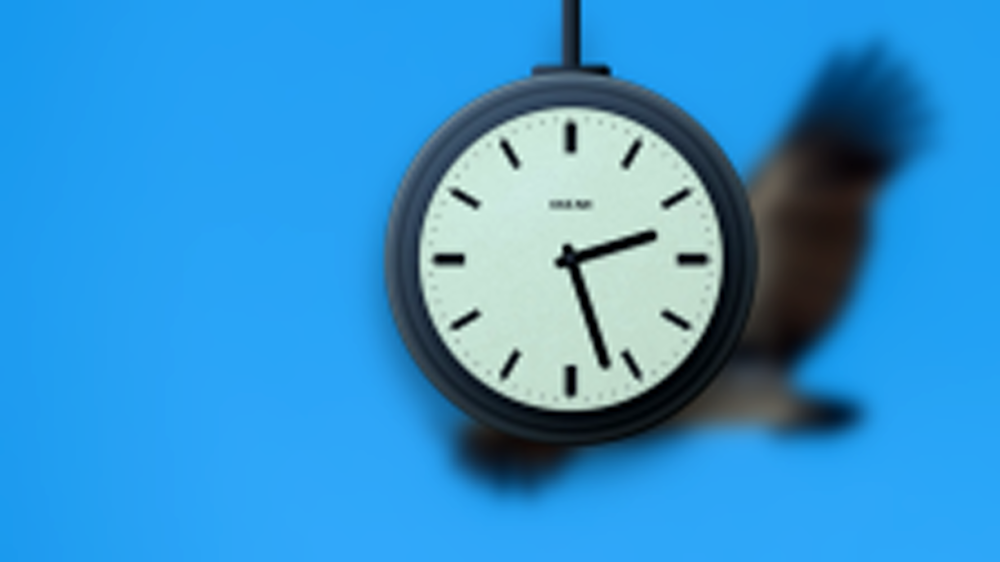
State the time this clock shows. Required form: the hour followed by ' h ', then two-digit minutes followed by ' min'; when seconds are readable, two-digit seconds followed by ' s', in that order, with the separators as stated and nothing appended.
2 h 27 min
